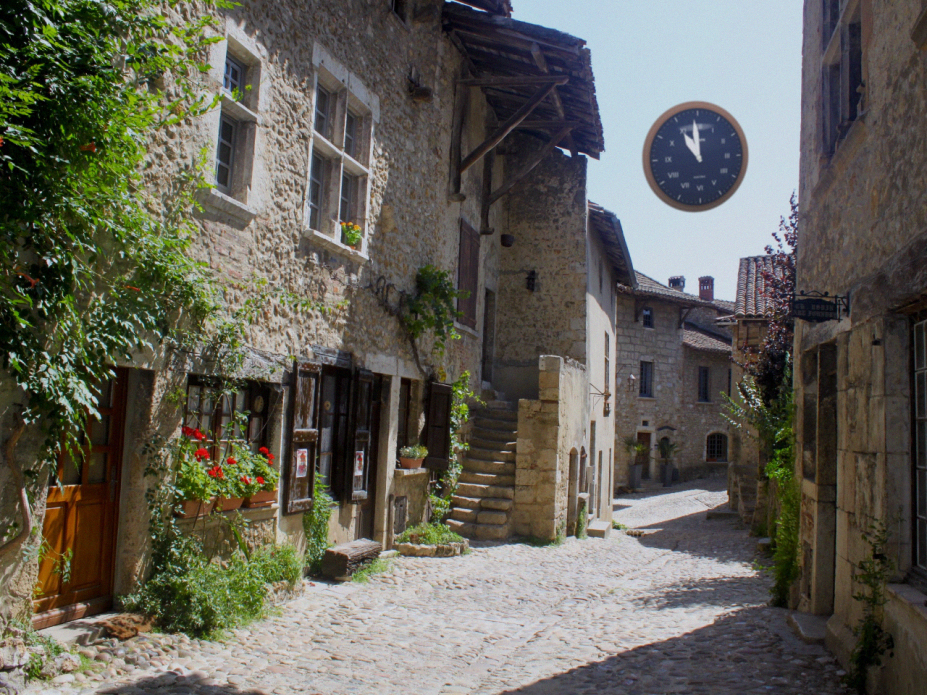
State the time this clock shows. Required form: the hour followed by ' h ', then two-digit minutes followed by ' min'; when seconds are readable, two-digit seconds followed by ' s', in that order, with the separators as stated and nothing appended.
10 h 59 min
